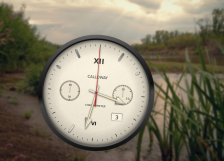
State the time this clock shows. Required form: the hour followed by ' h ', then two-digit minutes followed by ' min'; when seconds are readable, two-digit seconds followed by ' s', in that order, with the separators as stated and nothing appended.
3 h 32 min
